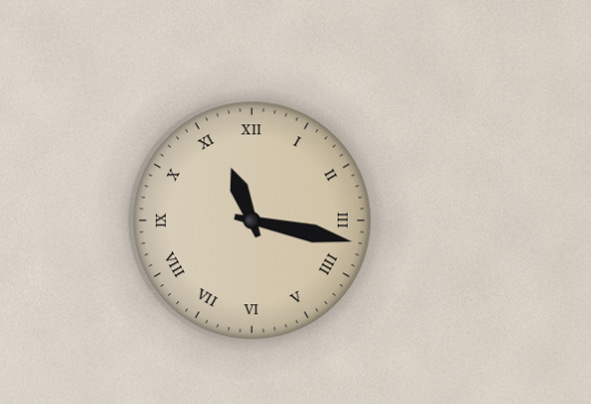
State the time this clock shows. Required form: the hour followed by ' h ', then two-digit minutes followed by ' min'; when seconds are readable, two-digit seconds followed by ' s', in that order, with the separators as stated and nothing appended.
11 h 17 min
